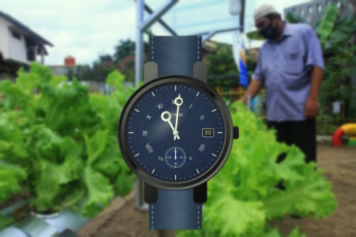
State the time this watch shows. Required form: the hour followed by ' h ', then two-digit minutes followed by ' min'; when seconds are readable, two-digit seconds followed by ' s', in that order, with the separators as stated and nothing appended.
11 h 01 min
